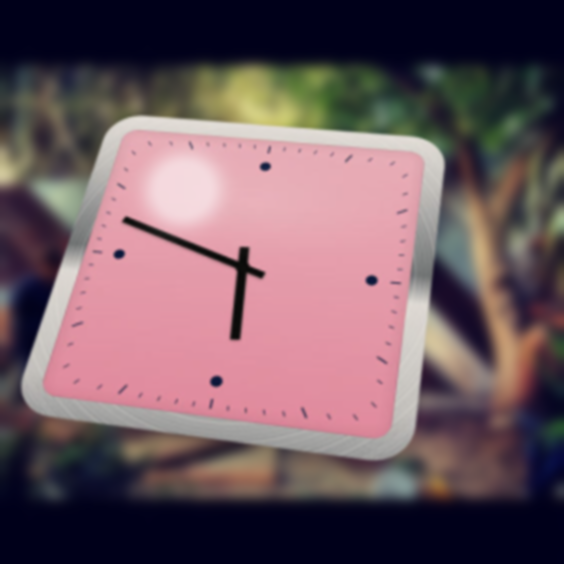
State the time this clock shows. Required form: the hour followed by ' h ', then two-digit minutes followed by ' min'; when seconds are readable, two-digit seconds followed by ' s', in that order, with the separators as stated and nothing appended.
5 h 48 min
